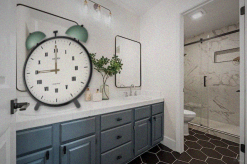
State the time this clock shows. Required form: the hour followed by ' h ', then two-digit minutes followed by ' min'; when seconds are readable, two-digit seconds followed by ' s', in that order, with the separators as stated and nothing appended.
9 h 00 min
